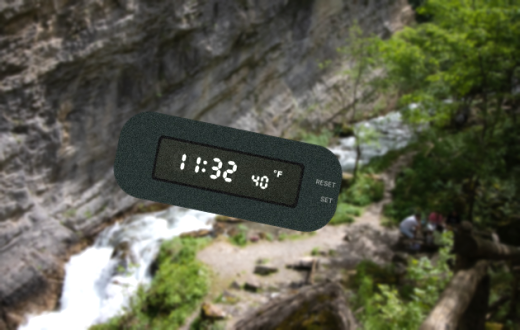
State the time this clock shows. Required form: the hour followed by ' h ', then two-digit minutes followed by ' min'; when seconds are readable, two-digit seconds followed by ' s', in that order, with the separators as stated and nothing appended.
11 h 32 min
